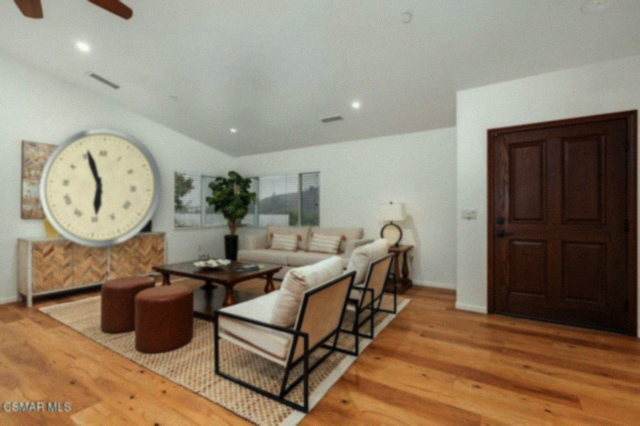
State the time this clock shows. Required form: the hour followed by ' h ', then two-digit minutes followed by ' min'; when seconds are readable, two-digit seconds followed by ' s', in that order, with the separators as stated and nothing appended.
5 h 56 min
